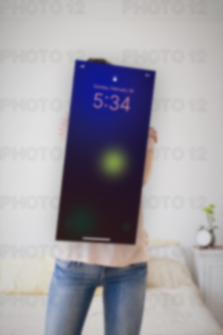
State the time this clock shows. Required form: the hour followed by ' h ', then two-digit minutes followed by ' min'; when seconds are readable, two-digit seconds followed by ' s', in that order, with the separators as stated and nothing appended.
5 h 34 min
